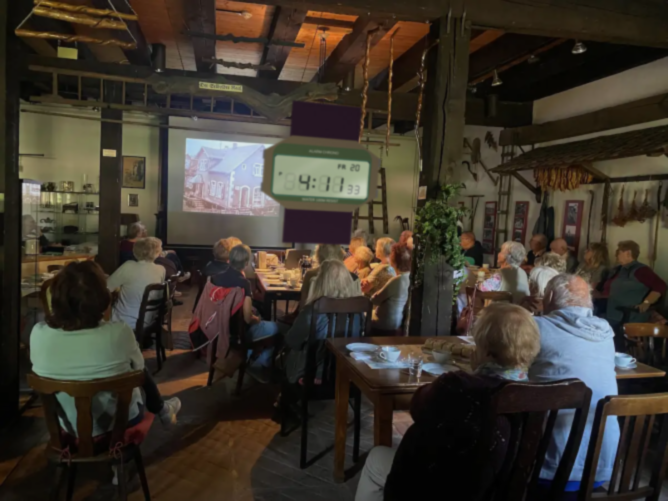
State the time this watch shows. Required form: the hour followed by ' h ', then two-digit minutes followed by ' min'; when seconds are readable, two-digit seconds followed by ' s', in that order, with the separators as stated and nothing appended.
4 h 11 min
